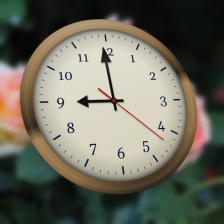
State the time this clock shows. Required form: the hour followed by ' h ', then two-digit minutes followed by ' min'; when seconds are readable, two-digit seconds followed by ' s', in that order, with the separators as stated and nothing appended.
8 h 59 min 22 s
